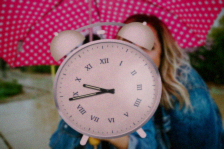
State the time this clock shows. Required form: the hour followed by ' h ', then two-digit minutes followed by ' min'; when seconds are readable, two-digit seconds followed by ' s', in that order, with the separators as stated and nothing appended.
9 h 44 min
